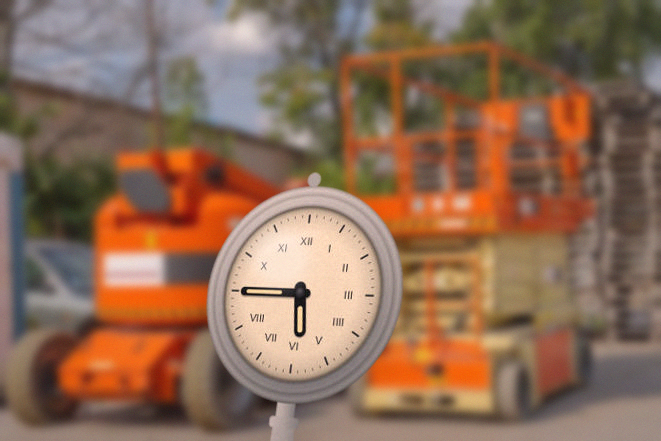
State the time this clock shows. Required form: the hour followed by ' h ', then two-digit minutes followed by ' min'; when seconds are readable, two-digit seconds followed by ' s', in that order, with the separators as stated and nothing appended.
5 h 45 min
